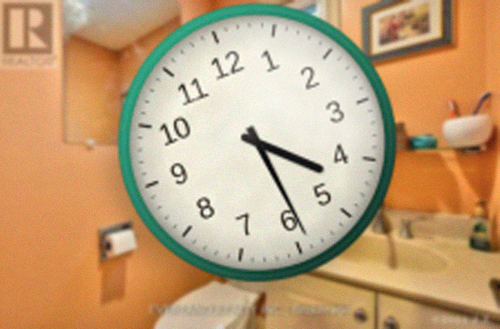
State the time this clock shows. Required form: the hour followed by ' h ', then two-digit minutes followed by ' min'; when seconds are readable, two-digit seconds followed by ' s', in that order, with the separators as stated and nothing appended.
4 h 29 min
